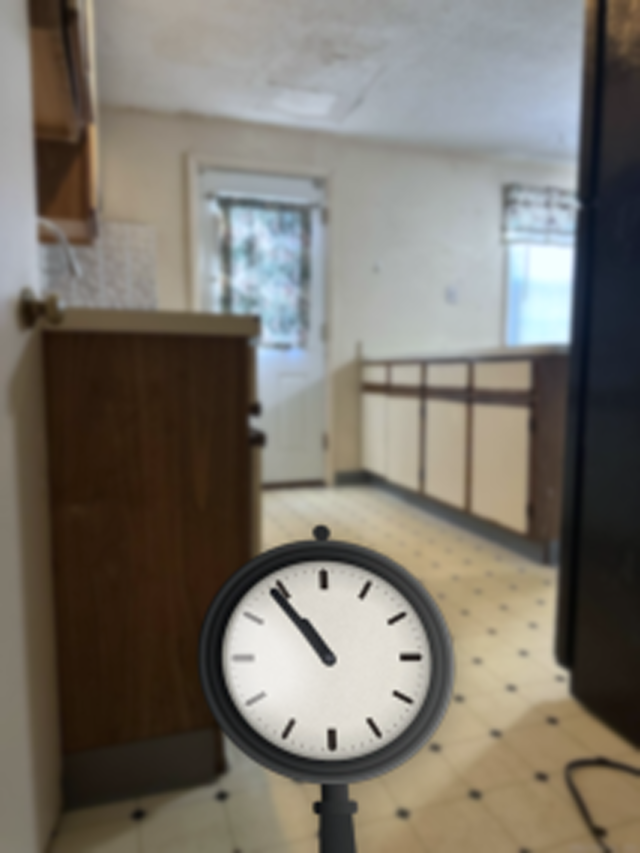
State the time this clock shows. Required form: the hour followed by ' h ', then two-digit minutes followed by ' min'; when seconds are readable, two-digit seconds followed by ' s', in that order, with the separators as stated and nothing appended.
10 h 54 min
